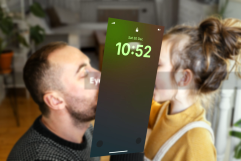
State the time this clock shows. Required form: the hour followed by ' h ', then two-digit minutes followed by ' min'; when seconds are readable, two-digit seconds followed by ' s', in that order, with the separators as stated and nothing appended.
10 h 52 min
